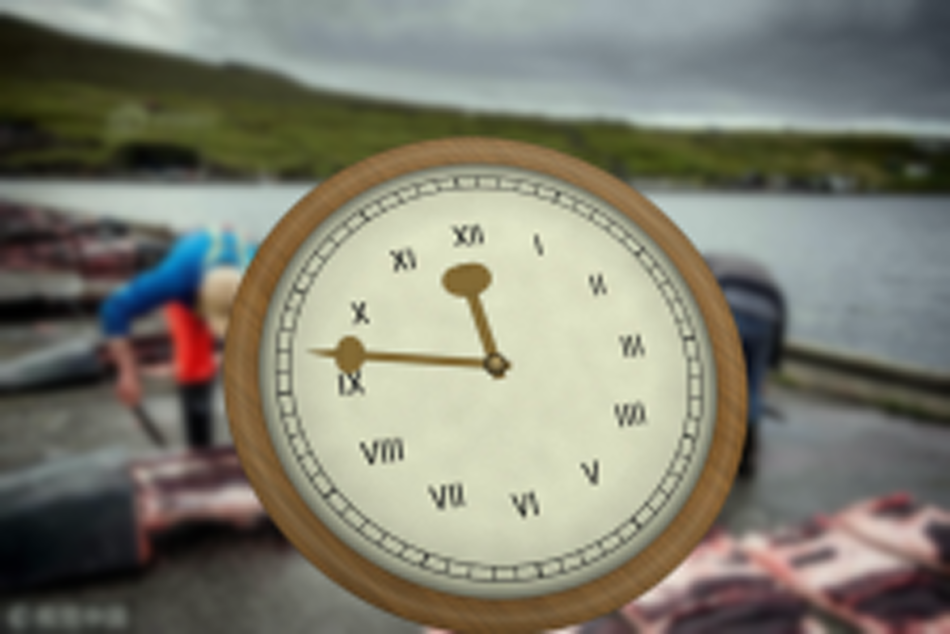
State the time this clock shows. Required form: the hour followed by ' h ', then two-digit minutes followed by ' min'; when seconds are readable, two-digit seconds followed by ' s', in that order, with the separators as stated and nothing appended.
11 h 47 min
